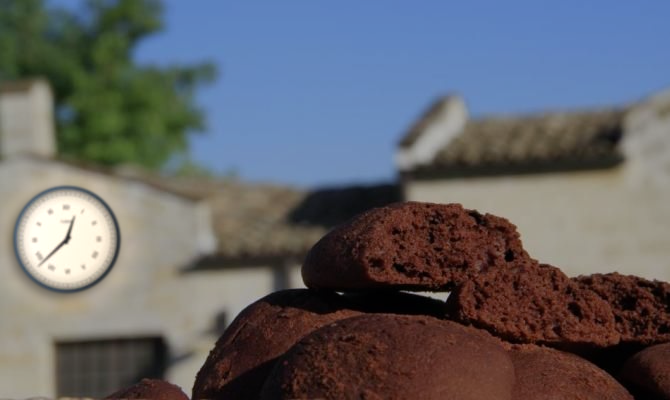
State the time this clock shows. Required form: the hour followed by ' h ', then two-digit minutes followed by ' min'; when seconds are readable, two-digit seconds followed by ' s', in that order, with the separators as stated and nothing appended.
12 h 38 min
